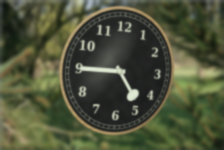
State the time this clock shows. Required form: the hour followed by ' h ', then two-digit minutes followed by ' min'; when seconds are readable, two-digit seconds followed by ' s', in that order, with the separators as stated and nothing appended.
4 h 45 min
